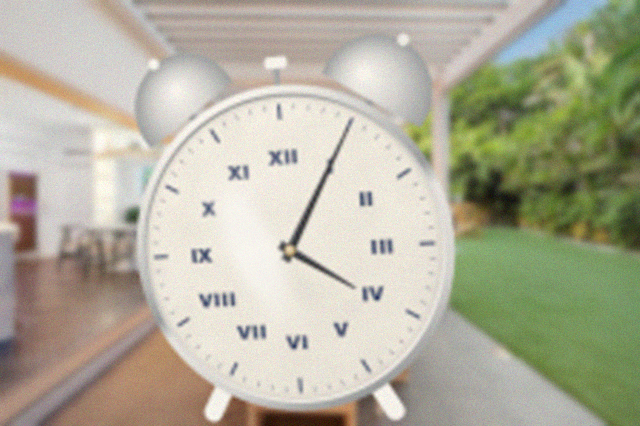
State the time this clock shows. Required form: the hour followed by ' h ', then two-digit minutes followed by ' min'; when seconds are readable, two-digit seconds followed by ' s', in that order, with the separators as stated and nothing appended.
4 h 05 min
